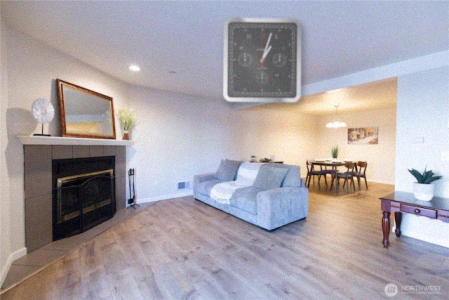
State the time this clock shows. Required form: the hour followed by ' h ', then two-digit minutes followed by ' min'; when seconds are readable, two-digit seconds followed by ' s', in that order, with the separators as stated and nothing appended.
1 h 03 min
